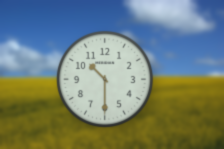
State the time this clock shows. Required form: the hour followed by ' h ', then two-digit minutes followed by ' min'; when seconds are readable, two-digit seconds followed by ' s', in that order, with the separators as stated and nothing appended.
10 h 30 min
